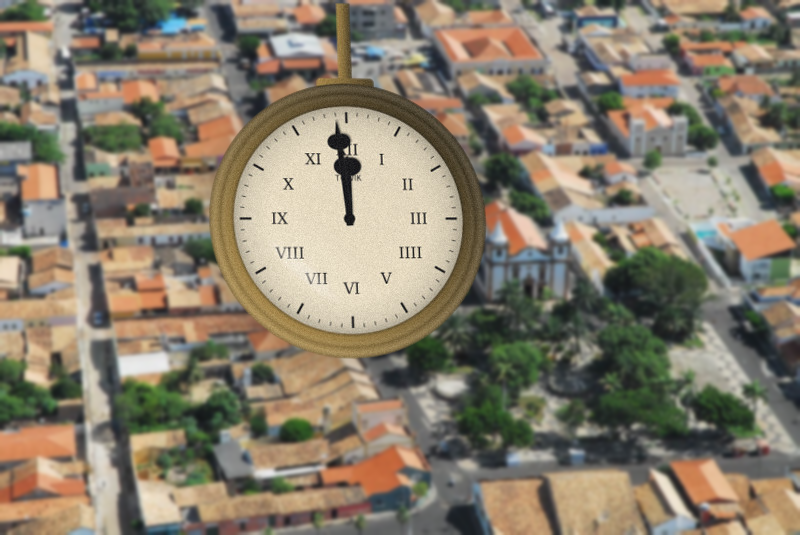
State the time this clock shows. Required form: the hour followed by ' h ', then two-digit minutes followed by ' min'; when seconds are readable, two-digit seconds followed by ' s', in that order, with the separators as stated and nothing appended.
11 h 59 min
